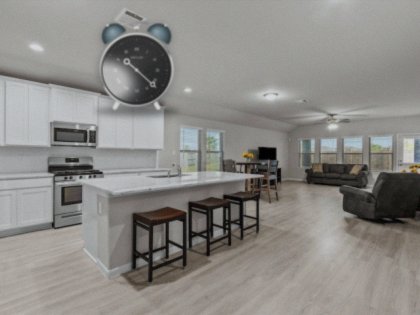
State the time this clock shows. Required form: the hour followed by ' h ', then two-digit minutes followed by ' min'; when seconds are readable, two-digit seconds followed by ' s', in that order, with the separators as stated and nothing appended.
10 h 22 min
